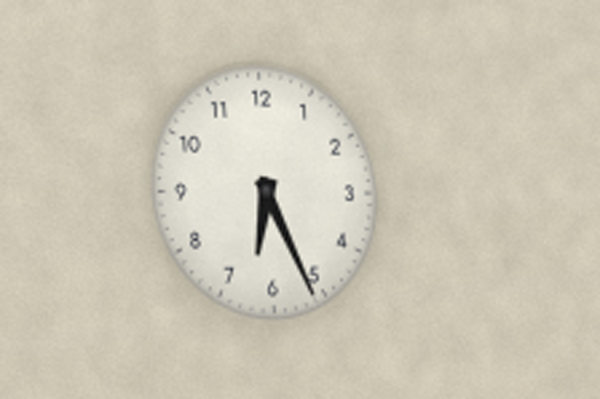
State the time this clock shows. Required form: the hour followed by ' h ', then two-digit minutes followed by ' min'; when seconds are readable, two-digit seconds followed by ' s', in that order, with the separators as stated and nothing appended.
6 h 26 min
